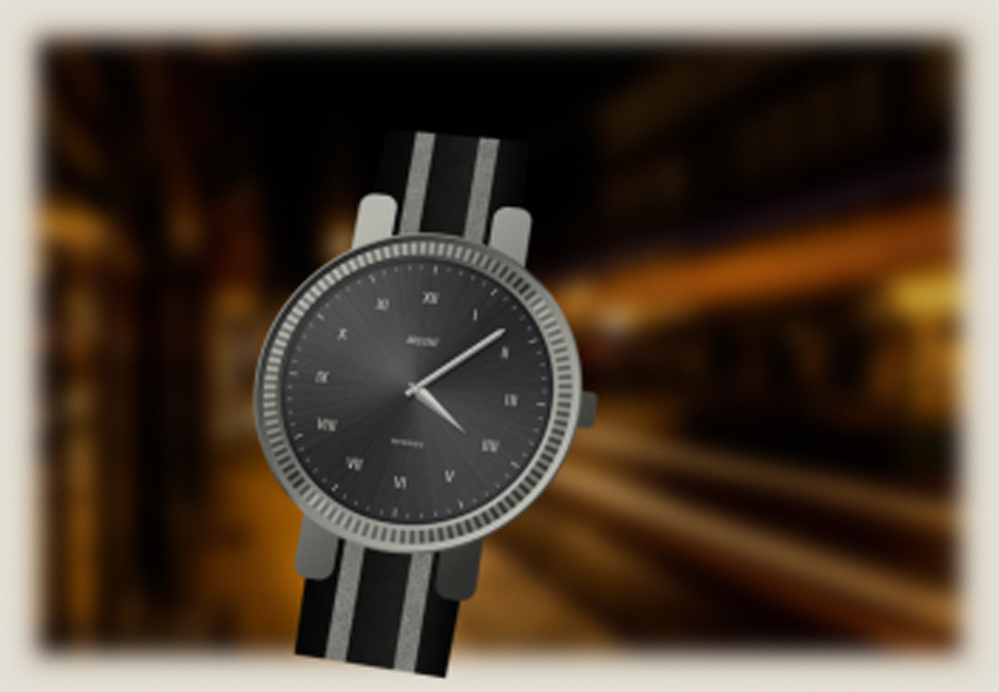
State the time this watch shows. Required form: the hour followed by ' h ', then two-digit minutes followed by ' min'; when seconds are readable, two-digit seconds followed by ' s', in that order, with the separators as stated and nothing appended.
4 h 08 min
